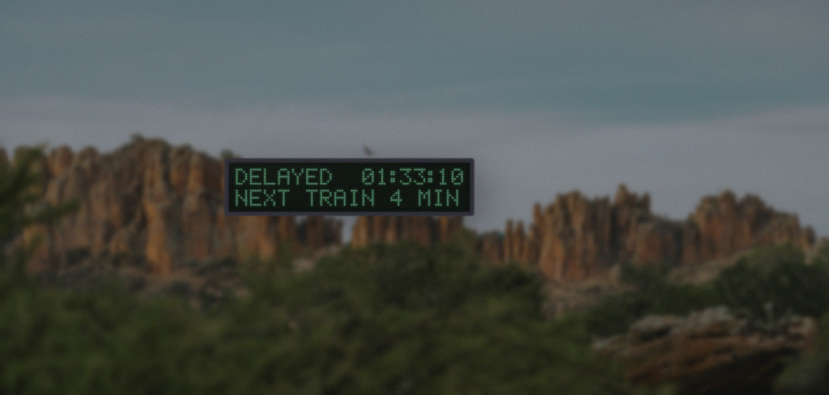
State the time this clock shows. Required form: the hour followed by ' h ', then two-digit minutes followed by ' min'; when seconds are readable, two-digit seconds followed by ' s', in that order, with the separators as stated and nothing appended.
1 h 33 min 10 s
